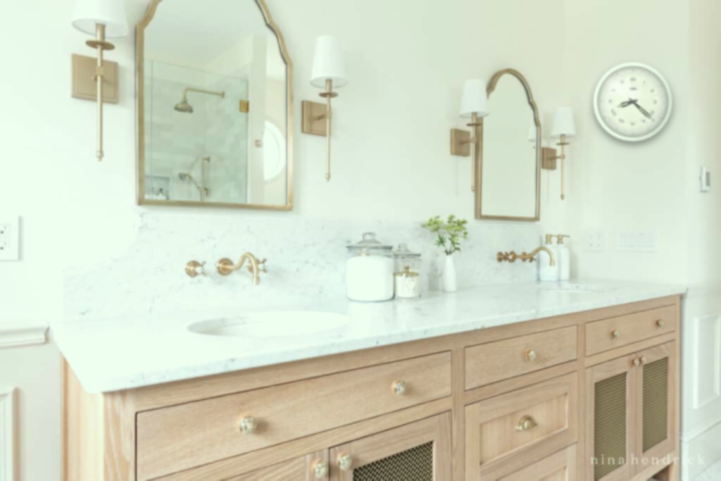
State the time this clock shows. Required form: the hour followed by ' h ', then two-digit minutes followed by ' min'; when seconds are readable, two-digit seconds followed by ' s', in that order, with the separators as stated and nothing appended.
8 h 22 min
